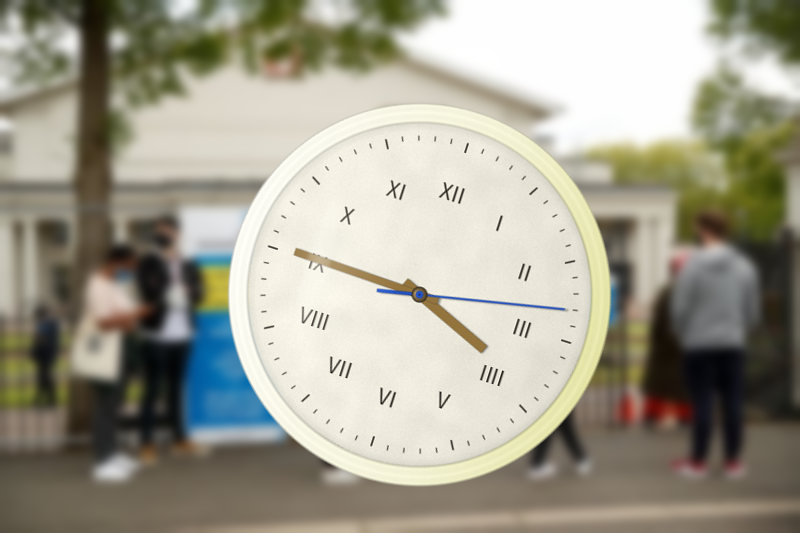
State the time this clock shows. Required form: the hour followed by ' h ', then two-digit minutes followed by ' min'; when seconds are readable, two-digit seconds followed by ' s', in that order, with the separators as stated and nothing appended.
3 h 45 min 13 s
